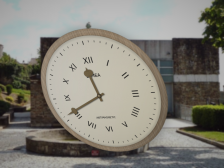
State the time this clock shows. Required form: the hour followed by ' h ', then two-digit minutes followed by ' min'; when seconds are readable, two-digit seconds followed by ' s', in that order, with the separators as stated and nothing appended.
11 h 41 min
